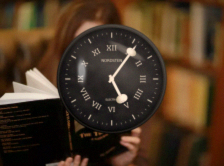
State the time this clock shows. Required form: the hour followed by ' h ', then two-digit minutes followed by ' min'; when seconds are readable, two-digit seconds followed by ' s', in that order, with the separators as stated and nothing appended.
5 h 06 min
